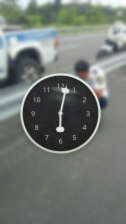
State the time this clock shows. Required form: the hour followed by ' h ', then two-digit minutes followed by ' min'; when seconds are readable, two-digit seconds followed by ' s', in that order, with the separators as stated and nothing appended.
6 h 02 min
